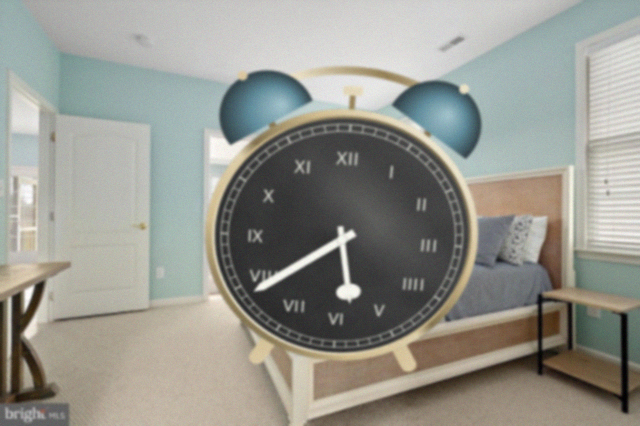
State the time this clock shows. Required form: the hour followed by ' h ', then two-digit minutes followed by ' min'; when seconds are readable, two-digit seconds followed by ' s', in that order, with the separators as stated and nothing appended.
5 h 39 min
